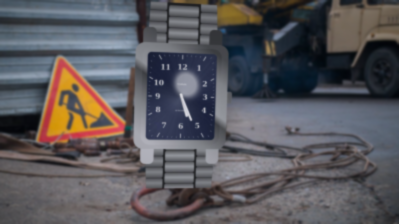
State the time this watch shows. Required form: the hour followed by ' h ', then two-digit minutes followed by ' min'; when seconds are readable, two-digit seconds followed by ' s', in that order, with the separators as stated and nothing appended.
5 h 26 min
